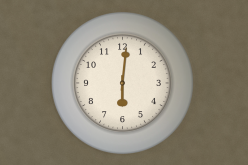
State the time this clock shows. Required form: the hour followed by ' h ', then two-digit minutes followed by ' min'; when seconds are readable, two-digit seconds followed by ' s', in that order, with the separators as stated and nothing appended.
6 h 01 min
